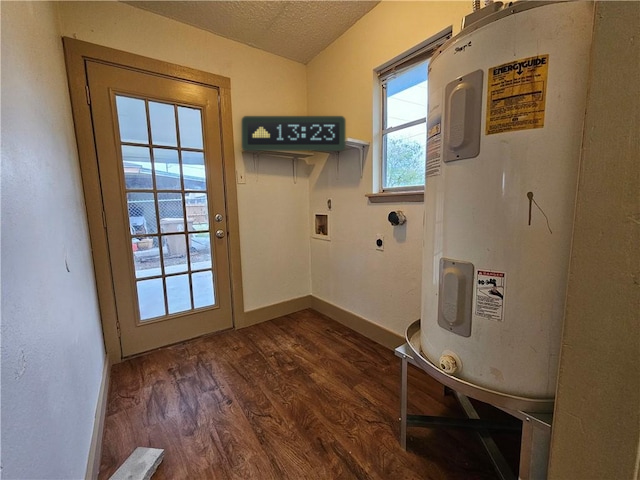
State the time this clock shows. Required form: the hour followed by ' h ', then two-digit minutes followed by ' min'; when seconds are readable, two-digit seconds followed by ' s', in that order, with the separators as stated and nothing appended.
13 h 23 min
